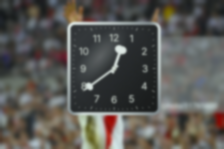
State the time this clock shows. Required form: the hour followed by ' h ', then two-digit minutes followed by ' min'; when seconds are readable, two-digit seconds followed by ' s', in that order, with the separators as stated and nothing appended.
12 h 39 min
